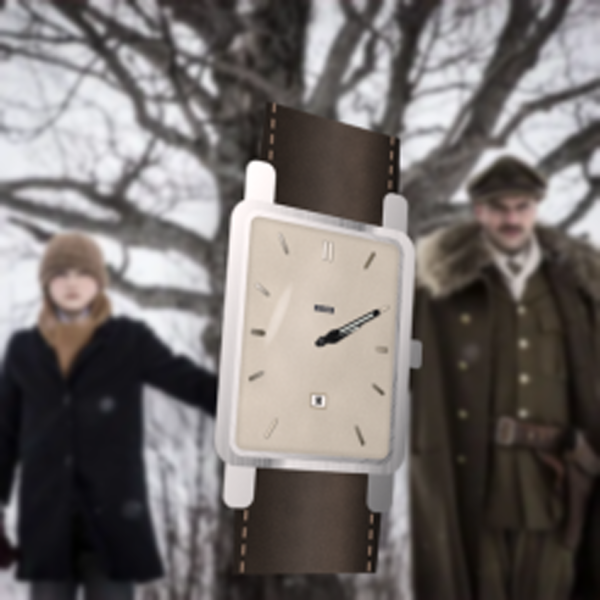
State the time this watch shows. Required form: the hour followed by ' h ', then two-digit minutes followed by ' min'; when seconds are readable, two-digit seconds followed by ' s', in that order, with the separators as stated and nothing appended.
2 h 10 min
